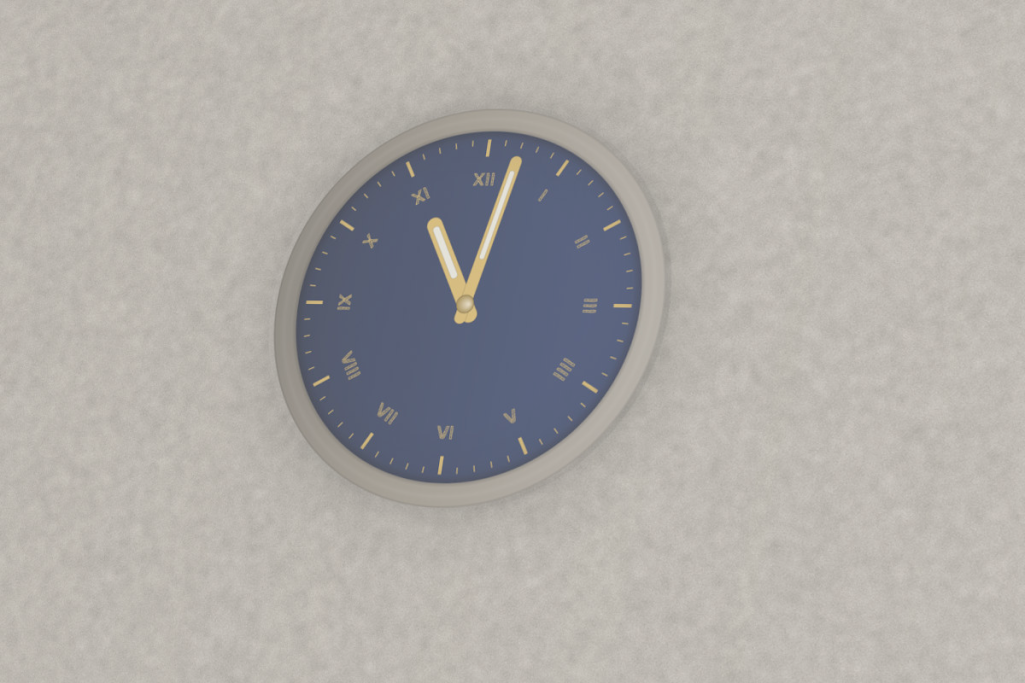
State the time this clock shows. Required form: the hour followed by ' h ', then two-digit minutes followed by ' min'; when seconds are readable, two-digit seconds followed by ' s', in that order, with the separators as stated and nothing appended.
11 h 02 min
